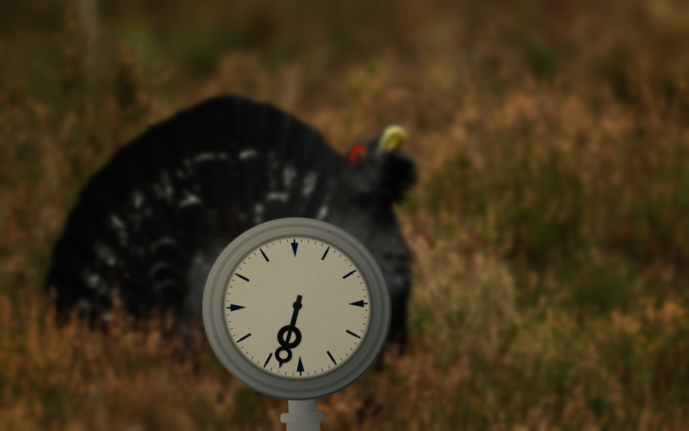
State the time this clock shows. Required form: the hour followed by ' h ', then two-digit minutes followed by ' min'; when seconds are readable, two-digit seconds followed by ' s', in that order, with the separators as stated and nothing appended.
6 h 33 min
